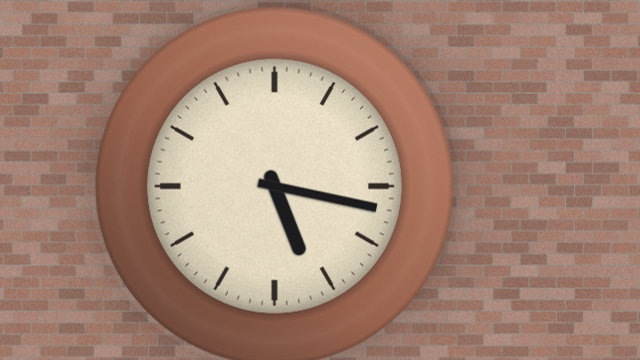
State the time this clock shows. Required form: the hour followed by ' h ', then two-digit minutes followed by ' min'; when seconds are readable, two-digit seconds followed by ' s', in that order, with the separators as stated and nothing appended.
5 h 17 min
